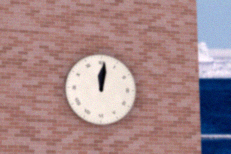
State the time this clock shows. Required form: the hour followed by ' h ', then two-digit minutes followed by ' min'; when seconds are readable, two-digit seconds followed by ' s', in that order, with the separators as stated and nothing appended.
12 h 01 min
